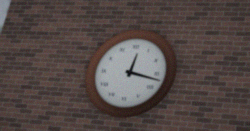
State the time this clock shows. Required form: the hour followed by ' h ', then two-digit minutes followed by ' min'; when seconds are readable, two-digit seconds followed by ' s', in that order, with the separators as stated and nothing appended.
12 h 17 min
